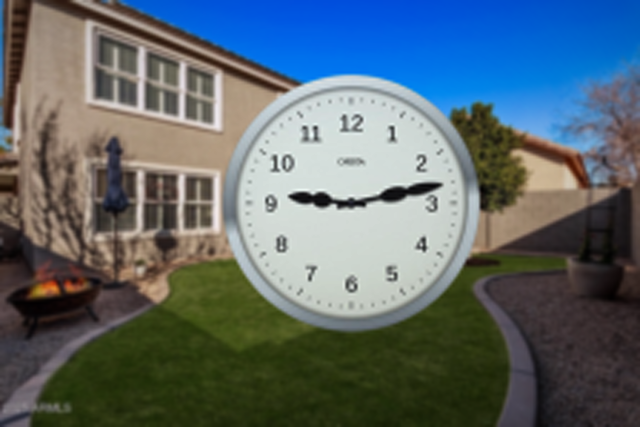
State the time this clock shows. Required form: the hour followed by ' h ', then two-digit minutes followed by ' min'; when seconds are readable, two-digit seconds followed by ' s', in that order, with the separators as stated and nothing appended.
9 h 13 min
